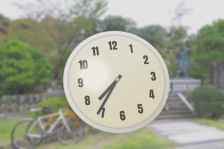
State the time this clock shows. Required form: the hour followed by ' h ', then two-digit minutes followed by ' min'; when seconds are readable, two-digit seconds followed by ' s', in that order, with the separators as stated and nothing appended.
7 h 36 min
